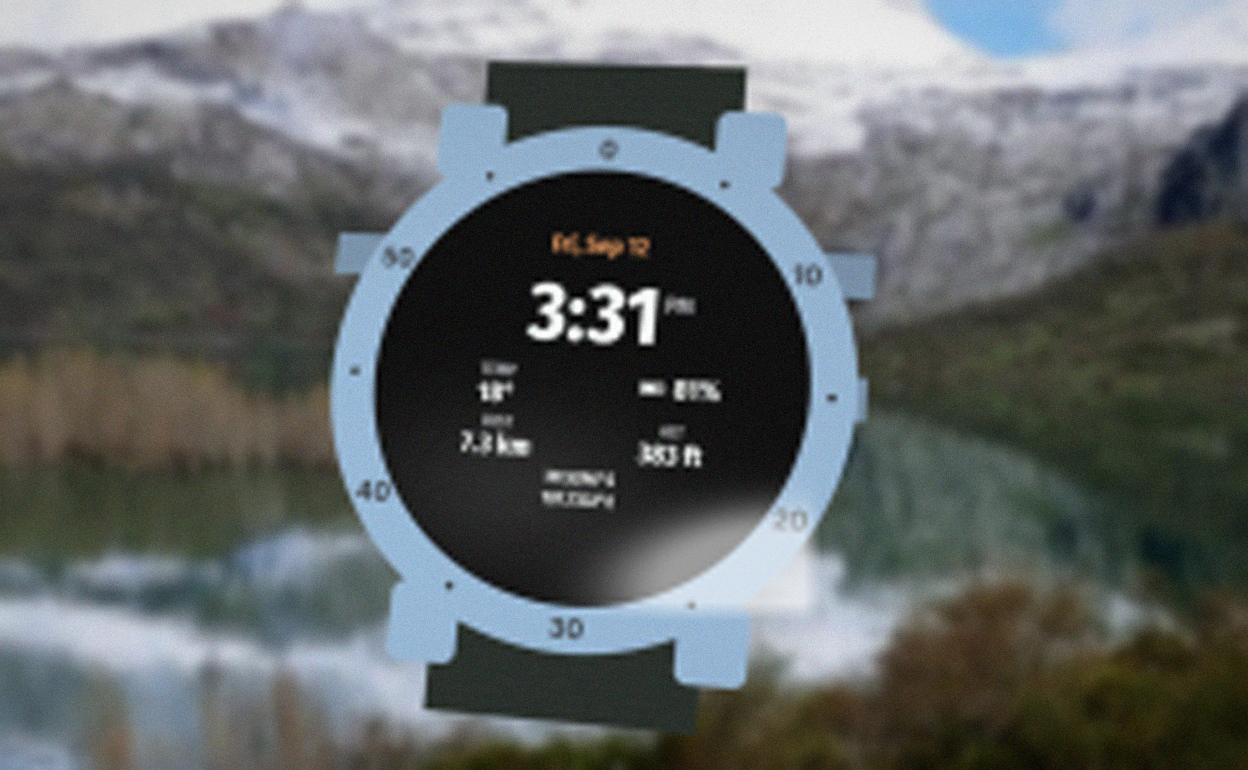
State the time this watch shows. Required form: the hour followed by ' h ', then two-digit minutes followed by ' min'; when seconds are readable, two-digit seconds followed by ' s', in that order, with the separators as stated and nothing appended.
3 h 31 min
